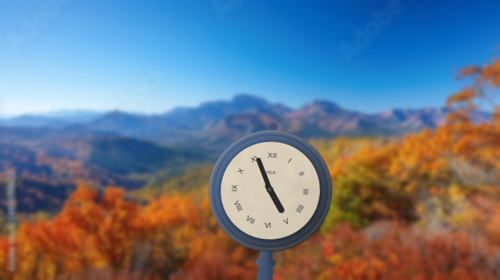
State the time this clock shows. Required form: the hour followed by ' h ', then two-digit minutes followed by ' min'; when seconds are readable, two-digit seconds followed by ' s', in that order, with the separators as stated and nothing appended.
4 h 56 min
